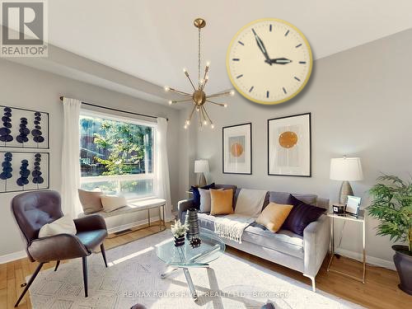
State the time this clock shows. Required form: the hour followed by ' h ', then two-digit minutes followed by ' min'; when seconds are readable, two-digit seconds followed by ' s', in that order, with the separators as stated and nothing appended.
2 h 55 min
